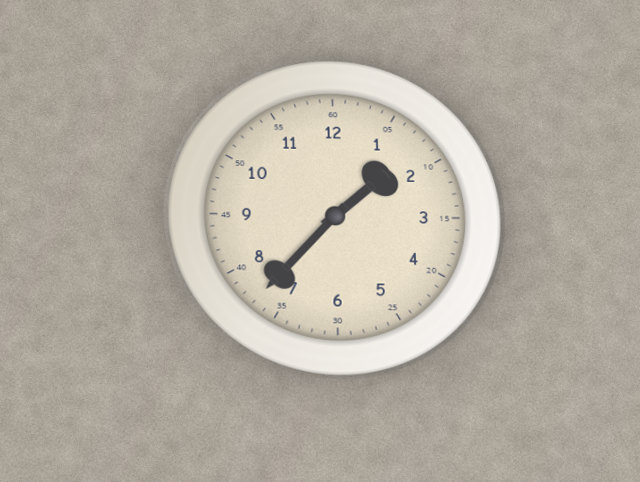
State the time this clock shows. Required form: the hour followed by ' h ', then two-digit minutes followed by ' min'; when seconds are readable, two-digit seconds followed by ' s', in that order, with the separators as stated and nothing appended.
1 h 37 min
